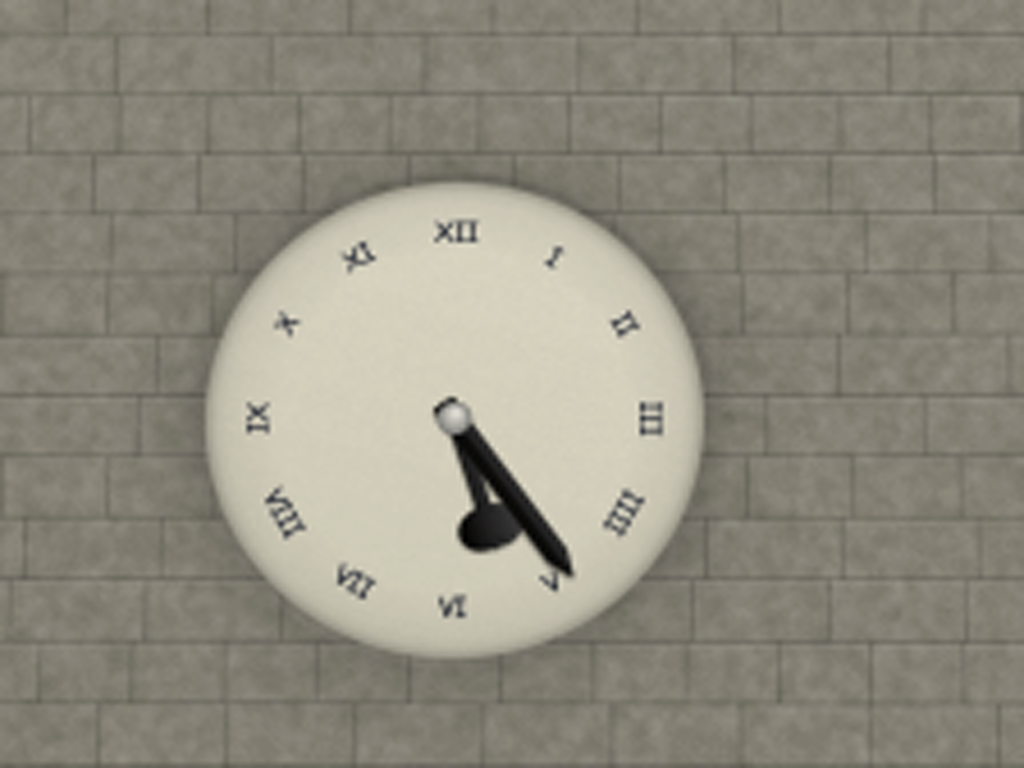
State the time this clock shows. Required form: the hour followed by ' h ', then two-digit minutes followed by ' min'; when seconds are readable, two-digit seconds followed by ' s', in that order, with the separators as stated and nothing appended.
5 h 24 min
